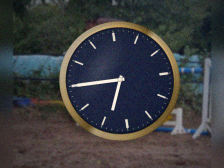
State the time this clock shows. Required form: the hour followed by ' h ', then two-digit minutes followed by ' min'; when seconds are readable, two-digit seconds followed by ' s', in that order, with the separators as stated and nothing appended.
6 h 45 min
